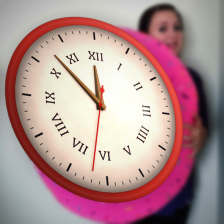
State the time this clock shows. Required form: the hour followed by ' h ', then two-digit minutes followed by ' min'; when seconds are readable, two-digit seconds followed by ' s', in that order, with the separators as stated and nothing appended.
11 h 52 min 32 s
